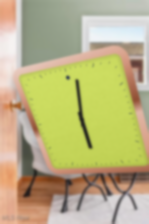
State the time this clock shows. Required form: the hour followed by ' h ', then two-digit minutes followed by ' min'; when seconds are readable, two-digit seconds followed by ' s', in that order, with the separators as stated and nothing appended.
6 h 02 min
